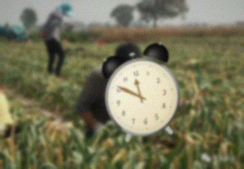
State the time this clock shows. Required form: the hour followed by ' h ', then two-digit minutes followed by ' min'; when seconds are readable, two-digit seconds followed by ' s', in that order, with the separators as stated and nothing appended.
11 h 51 min
